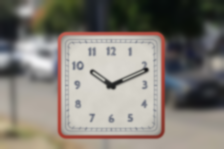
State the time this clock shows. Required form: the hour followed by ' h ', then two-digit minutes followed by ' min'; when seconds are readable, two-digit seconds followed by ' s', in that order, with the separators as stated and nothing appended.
10 h 11 min
